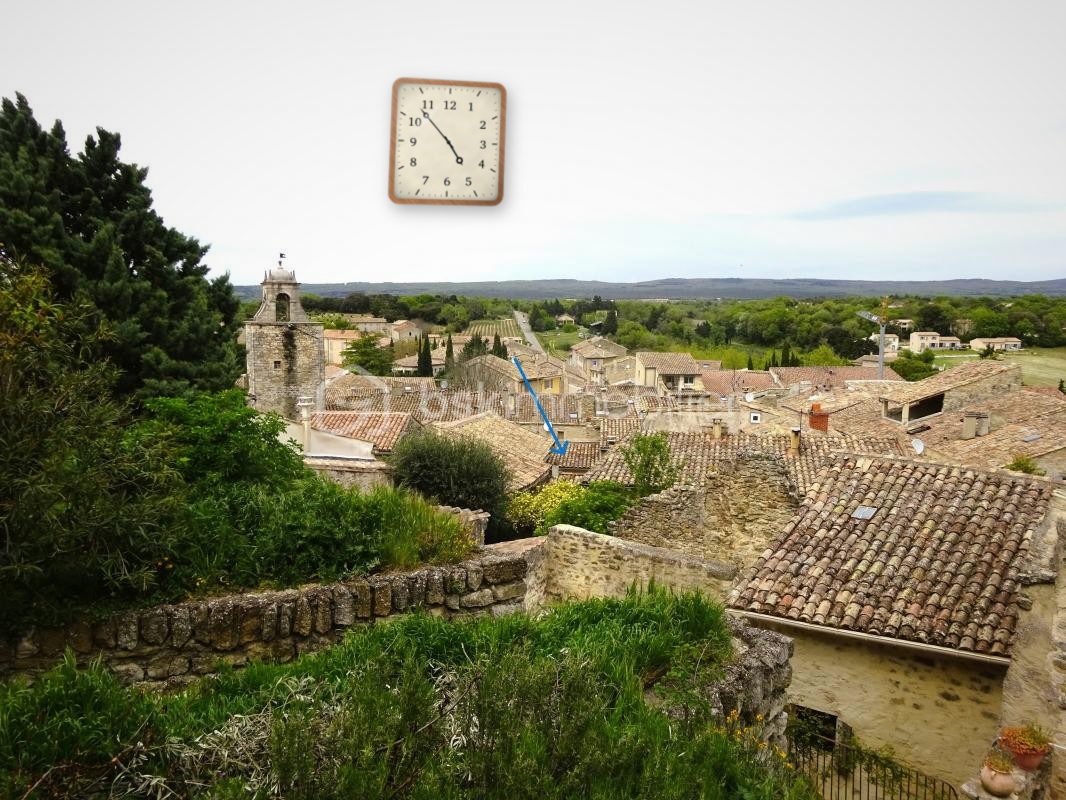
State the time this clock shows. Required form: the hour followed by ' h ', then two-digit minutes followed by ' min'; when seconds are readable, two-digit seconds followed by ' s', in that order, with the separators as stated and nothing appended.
4 h 53 min
